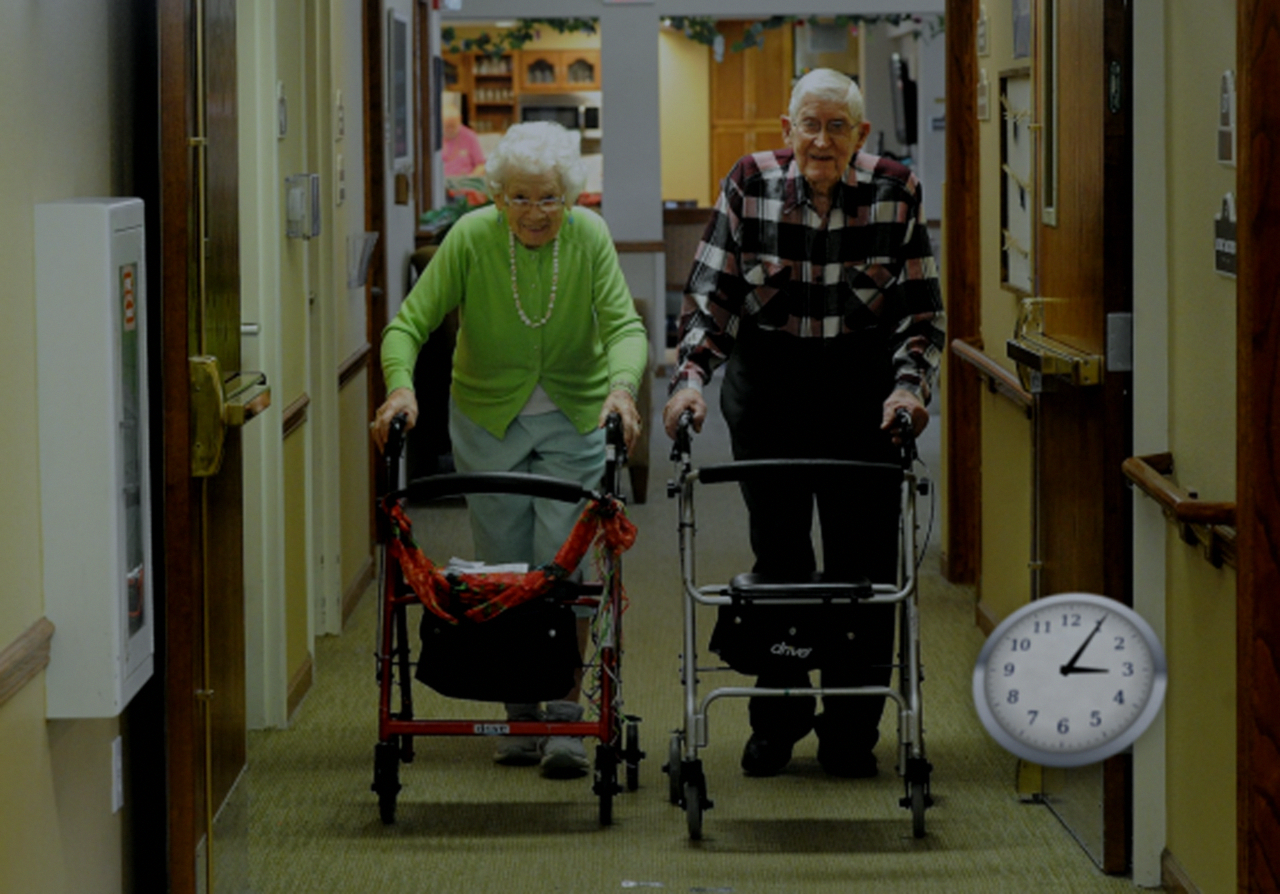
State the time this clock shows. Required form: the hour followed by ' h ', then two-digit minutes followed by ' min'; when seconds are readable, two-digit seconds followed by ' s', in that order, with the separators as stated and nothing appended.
3 h 05 min
